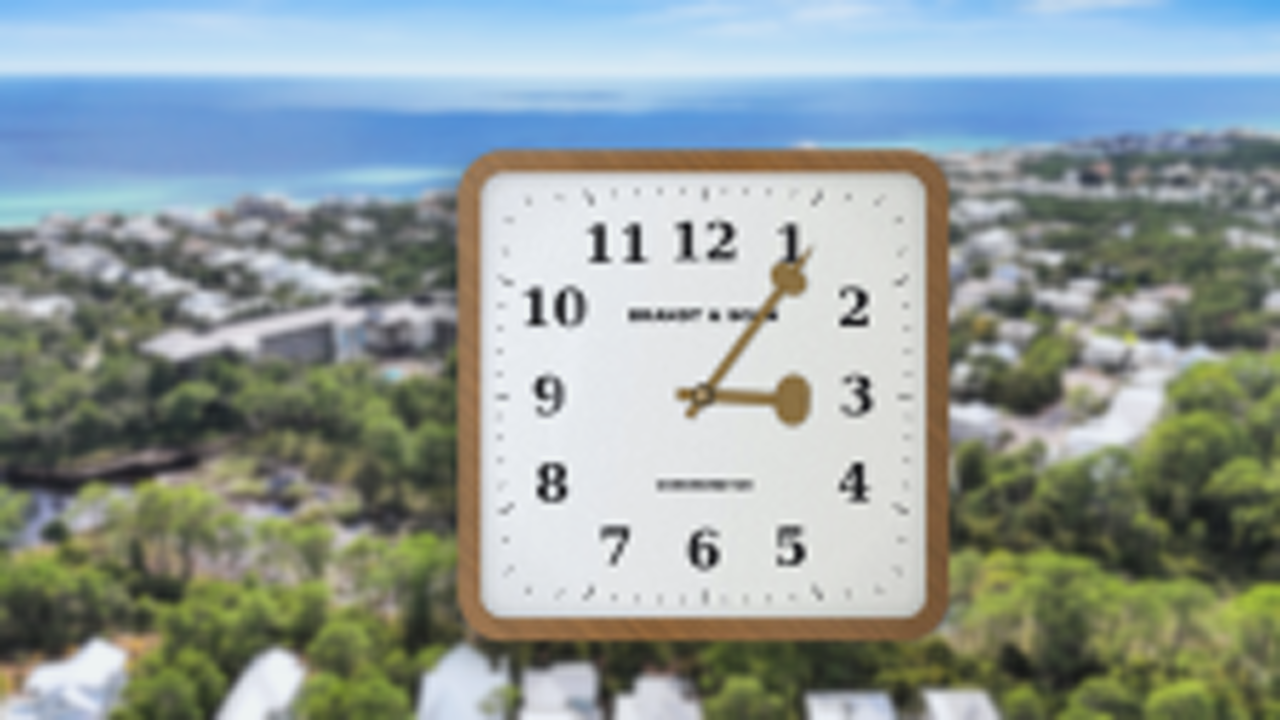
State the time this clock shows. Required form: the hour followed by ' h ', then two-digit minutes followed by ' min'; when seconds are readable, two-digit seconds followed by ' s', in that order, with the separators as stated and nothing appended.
3 h 06 min
